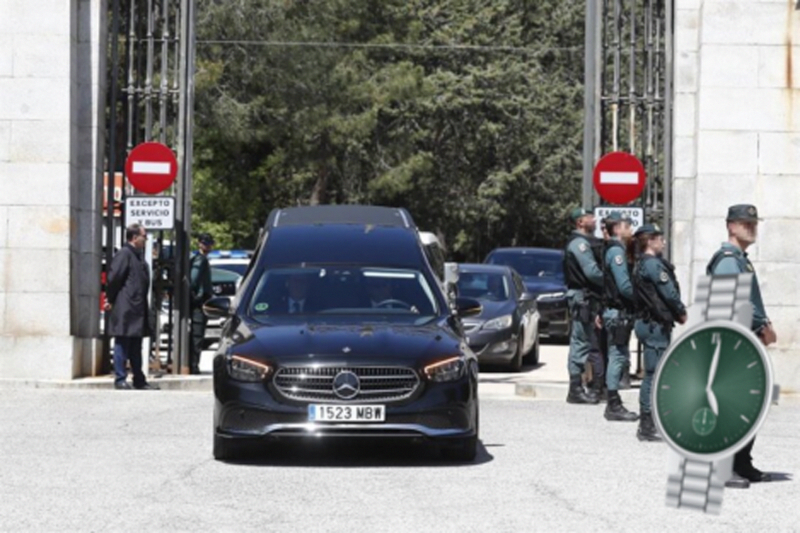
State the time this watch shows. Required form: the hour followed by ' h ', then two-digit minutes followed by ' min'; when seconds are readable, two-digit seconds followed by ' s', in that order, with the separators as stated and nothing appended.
5 h 01 min
